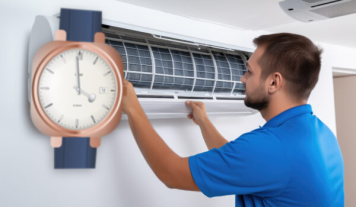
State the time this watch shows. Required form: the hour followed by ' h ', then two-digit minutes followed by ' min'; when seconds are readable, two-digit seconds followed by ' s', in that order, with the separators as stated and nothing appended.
3 h 59 min
